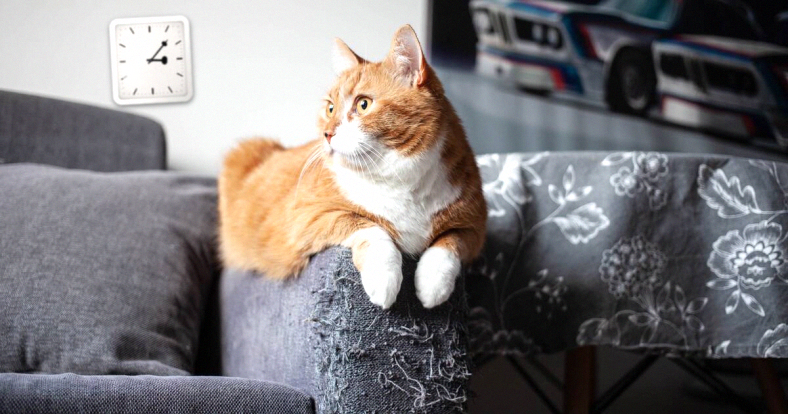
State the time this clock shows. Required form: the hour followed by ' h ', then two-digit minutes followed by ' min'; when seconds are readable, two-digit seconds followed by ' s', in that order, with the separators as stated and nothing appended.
3 h 07 min
